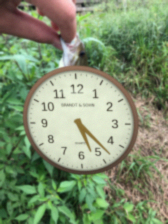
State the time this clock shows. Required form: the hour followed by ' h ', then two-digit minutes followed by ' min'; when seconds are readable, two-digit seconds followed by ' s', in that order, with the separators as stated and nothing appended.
5 h 23 min
